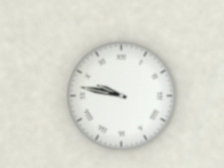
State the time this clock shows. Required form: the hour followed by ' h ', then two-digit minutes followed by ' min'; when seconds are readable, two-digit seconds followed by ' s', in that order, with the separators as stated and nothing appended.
9 h 47 min
